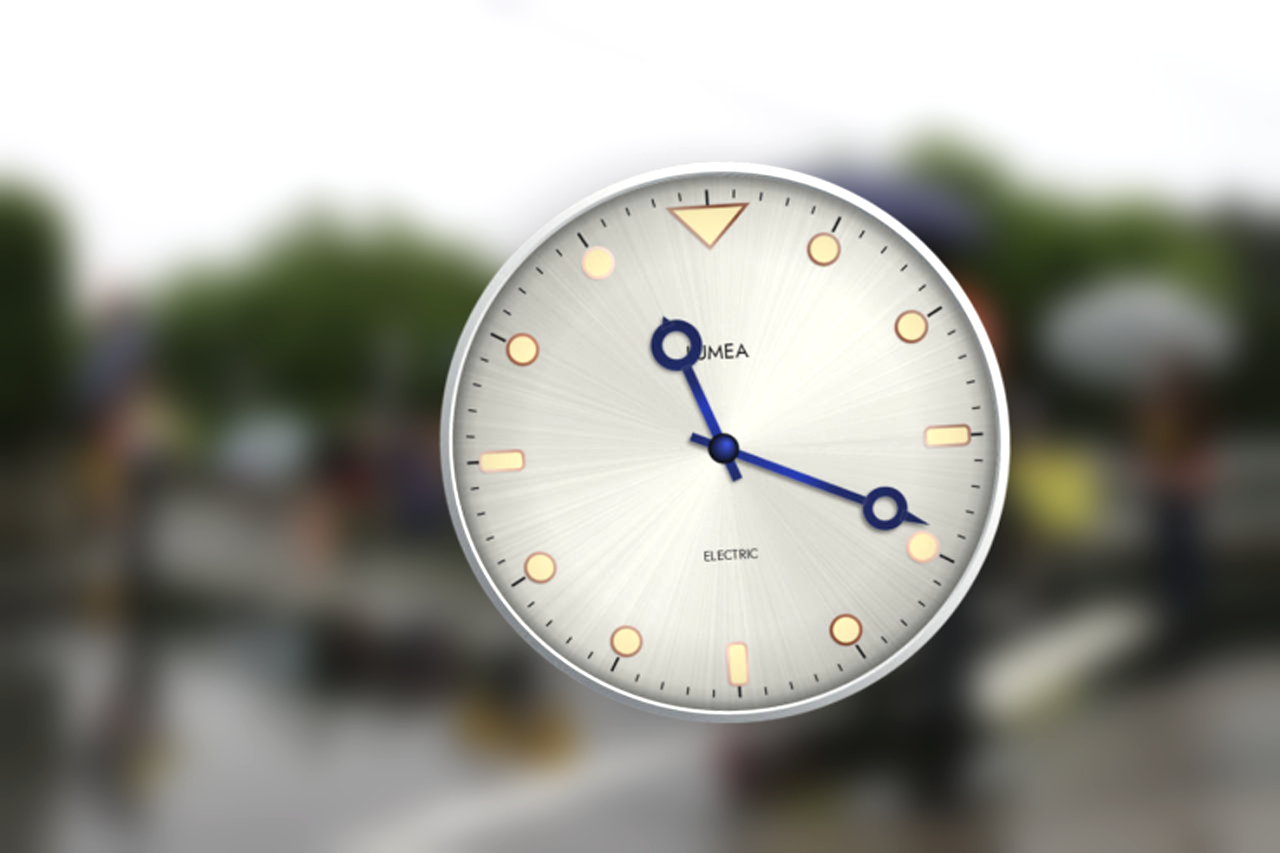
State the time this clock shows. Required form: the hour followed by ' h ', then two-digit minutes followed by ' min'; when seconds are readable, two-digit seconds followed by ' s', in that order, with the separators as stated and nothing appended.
11 h 19 min
